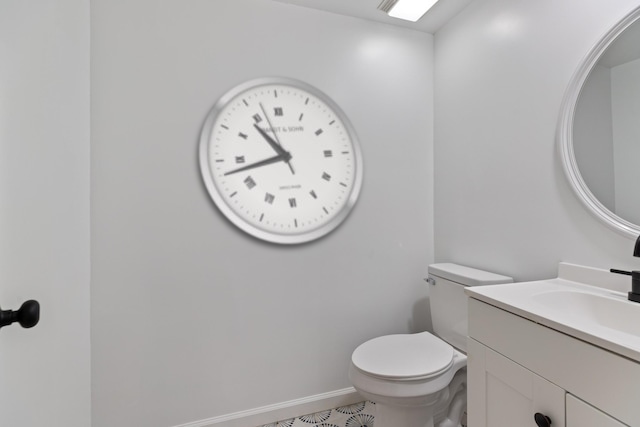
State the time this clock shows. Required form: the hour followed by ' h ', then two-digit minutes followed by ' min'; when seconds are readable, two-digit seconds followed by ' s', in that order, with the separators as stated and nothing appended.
10 h 42 min 57 s
